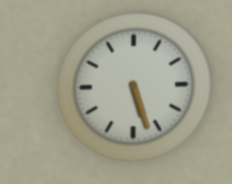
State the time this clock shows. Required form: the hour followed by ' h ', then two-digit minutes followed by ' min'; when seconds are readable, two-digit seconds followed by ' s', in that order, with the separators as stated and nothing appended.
5 h 27 min
